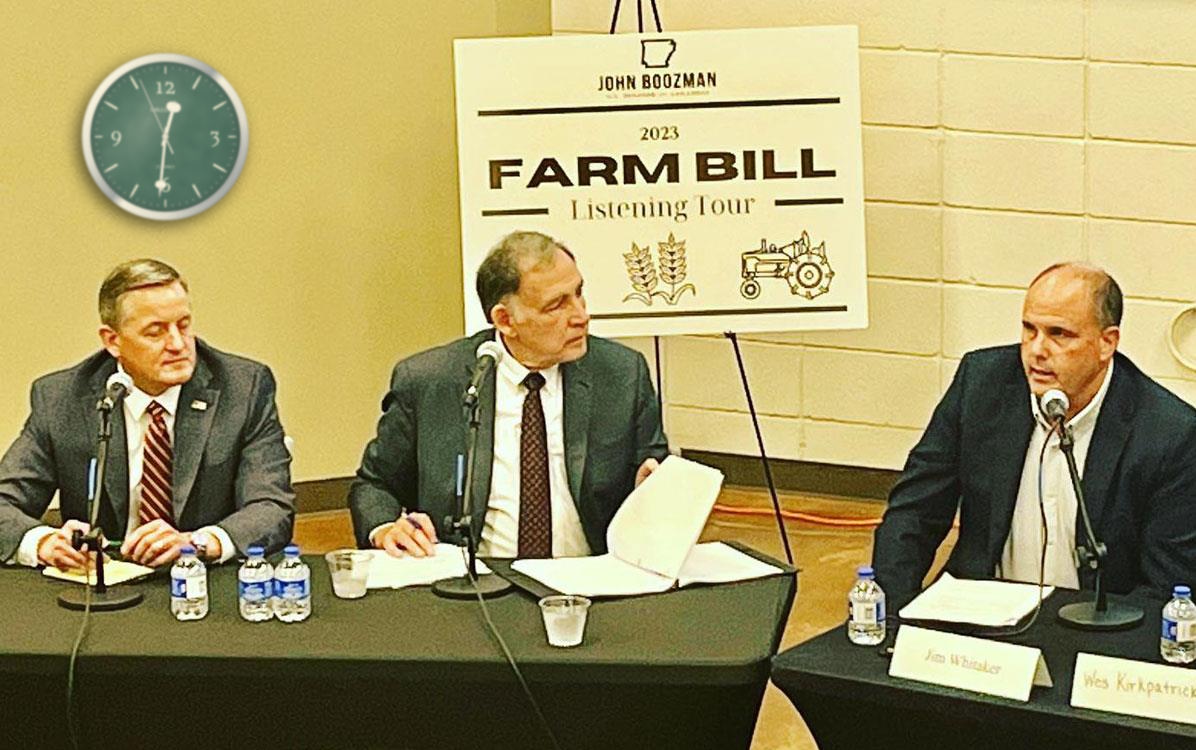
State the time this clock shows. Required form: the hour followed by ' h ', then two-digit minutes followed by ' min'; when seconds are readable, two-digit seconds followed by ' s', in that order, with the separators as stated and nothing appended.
12 h 30 min 56 s
